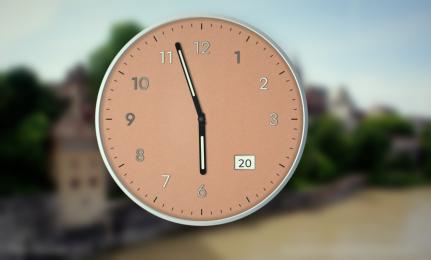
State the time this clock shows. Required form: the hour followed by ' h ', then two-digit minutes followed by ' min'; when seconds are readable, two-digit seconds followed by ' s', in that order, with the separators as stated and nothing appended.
5 h 57 min
